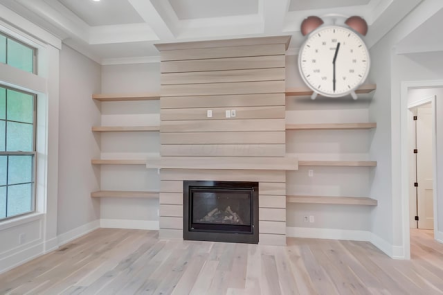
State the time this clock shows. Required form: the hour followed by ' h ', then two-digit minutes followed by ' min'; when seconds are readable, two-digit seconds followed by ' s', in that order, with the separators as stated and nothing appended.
12 h 30 min
